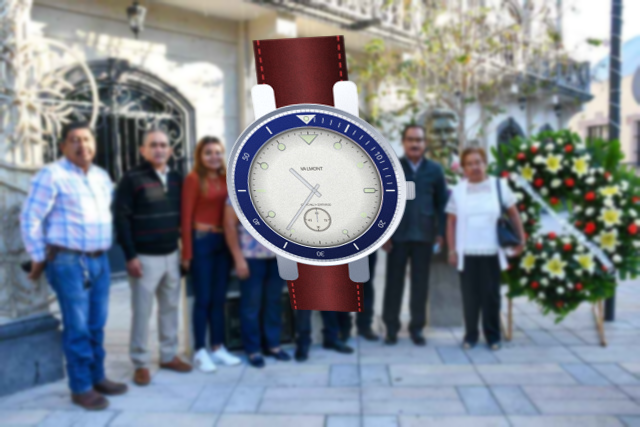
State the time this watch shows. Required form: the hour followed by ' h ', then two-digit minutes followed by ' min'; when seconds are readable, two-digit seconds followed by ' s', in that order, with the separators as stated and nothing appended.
10 h 36 min
